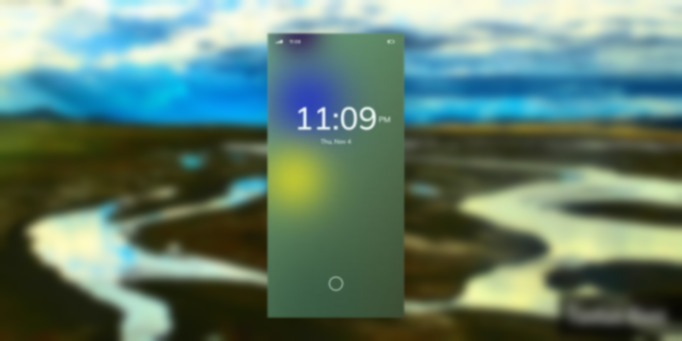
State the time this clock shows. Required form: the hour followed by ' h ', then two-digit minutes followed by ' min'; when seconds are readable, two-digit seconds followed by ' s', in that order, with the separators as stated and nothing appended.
11 h 09 min
